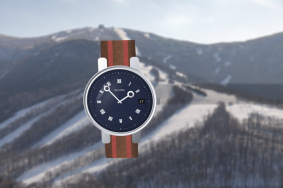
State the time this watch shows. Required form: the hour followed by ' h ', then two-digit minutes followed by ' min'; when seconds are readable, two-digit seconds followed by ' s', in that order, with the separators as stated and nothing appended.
1 h 53 min
